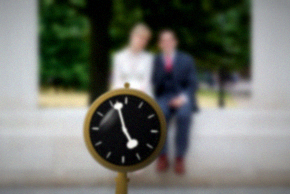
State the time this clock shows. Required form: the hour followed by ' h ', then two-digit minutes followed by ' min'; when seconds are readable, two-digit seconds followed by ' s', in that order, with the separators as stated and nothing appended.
4 h 57 min
